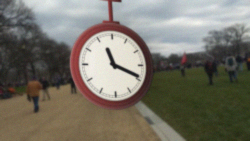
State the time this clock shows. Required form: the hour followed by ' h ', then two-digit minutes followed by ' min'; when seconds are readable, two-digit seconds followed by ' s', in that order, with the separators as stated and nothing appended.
11 h 19 min
